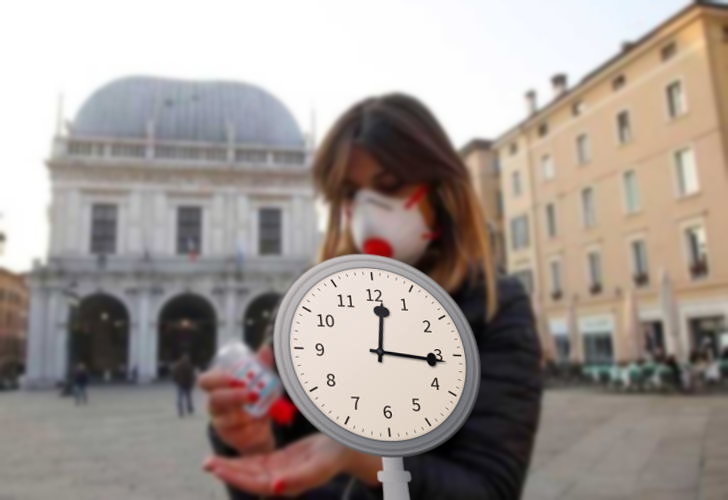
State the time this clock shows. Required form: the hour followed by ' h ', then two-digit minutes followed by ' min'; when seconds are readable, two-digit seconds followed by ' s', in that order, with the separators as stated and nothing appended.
12 h 16 min
